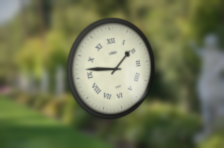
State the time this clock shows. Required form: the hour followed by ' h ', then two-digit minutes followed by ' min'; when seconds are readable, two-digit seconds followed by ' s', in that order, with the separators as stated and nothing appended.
1 h 47 min
